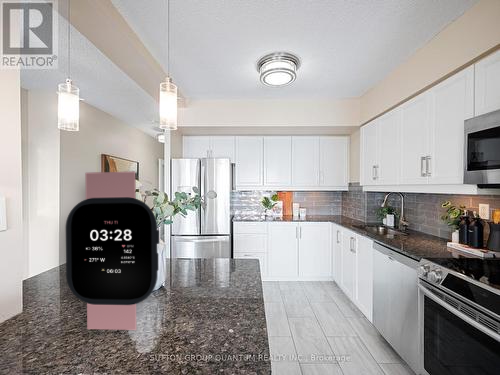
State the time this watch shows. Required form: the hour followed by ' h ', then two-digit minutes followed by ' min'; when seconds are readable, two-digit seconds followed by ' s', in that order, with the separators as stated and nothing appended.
3 h 28 min
